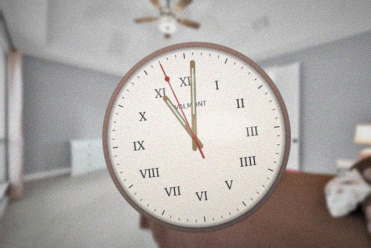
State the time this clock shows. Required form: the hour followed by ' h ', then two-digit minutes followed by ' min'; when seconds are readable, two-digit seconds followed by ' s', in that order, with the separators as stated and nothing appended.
11 h 00 min 57 s
